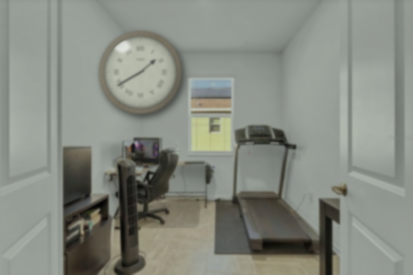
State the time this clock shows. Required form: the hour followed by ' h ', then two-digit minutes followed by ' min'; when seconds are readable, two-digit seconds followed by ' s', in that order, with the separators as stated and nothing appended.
1 h 40 min
